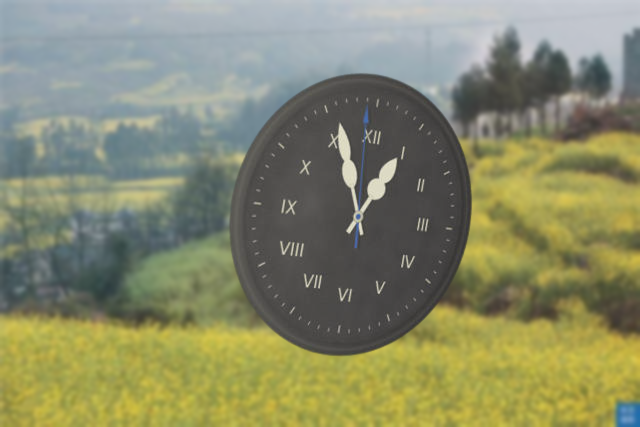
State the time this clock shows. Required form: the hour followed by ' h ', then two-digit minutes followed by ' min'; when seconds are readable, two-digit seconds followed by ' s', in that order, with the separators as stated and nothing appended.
12 h 55 min 59 s
